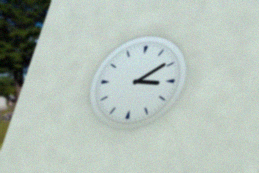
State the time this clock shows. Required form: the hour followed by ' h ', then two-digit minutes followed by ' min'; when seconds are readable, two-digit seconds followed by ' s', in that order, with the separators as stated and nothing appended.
3 h 09 min
